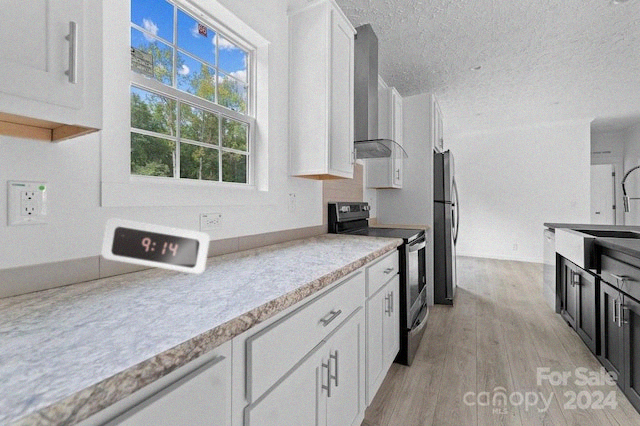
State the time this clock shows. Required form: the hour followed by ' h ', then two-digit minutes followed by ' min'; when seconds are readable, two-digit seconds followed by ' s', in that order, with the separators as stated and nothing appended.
9 h 14 min
